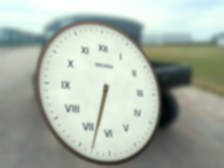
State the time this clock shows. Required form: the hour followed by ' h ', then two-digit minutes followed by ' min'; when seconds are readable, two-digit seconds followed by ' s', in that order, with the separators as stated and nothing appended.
6 h 33 min
